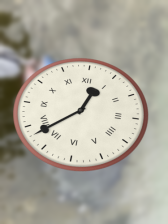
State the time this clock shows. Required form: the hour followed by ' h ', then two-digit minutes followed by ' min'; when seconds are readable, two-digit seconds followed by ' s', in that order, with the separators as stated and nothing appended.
12 h 38 min
